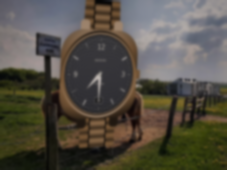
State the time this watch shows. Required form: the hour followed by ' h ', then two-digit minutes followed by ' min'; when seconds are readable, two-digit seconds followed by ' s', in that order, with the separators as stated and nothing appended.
7 h 30 min
